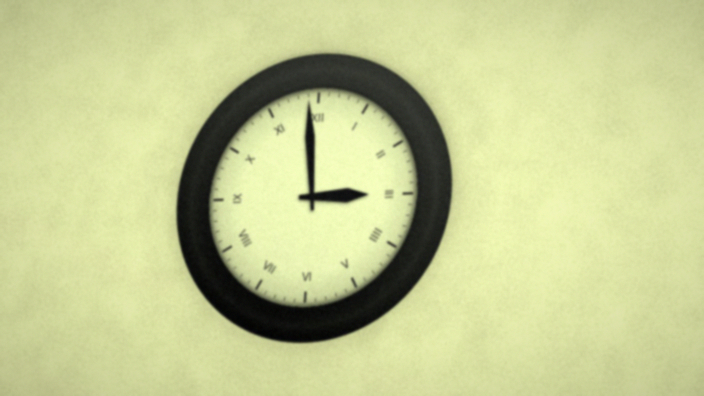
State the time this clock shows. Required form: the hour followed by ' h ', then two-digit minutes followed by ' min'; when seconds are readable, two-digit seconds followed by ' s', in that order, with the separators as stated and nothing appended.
2 h 59 min
